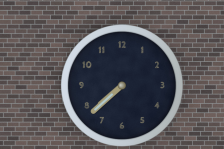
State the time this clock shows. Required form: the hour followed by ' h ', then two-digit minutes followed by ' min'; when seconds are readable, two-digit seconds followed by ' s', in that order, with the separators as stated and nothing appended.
7 h 38 min
